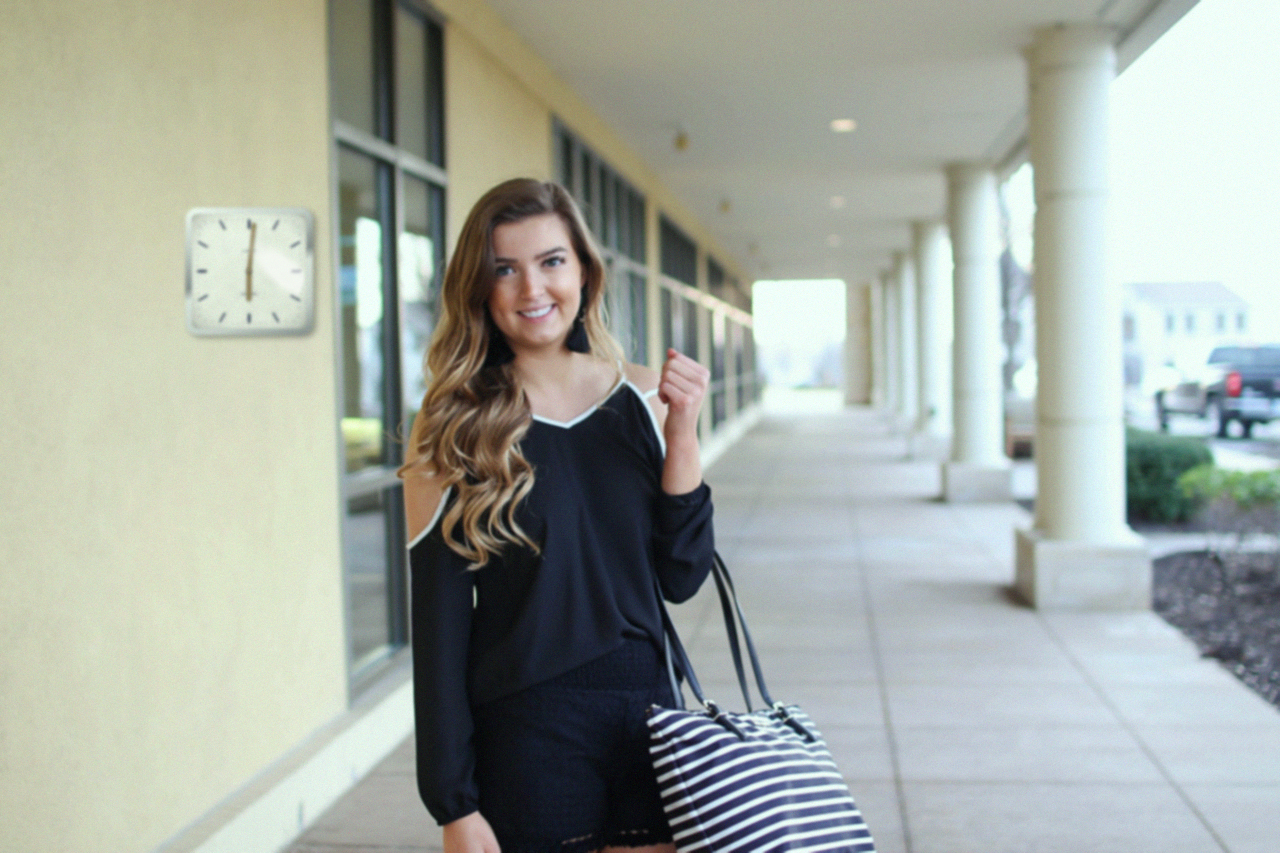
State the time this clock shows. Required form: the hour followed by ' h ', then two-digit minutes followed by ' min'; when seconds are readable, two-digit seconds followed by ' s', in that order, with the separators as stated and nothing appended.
6 h 01 min
